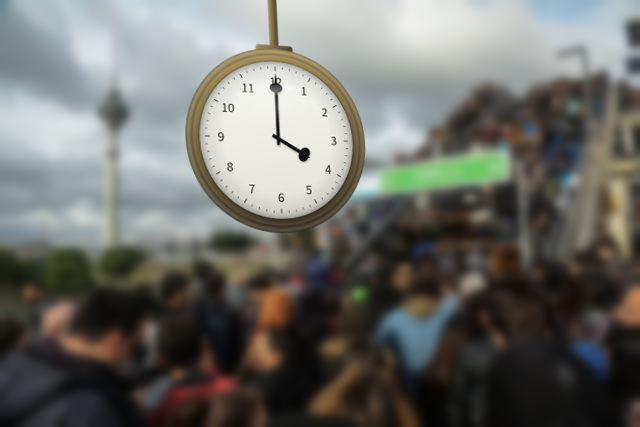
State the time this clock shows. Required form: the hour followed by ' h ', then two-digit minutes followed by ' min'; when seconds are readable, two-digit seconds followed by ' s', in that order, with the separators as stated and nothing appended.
4 h 00 min
